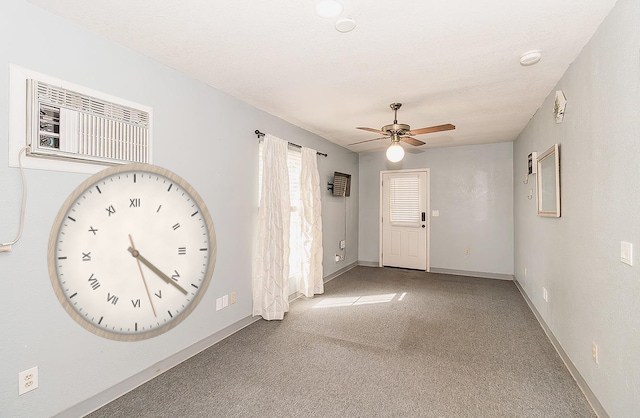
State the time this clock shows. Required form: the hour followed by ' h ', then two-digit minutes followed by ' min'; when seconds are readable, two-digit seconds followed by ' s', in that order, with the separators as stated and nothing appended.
4 h 21 min 27 s
